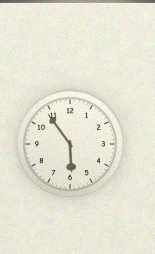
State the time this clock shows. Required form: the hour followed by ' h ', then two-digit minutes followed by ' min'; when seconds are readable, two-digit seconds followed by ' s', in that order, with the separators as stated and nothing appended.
5 h 54 min
